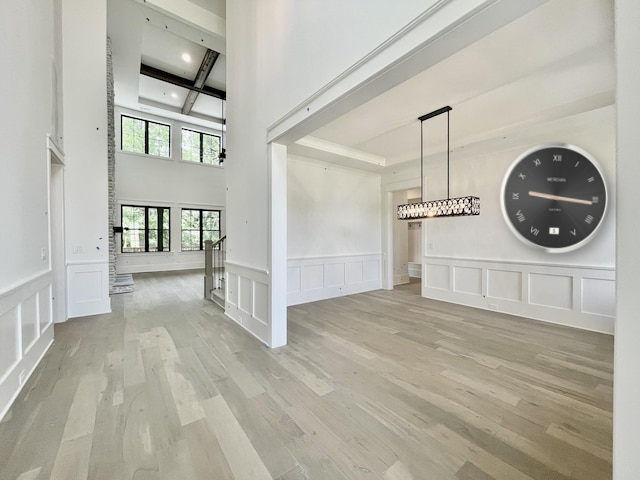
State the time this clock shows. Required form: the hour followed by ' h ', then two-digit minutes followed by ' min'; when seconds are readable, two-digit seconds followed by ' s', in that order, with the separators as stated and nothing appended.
9 h 16 min
